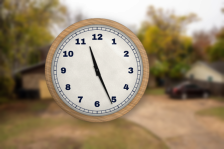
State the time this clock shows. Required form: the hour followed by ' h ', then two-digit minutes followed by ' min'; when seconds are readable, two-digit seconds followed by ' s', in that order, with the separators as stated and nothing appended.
11 h 26 min
